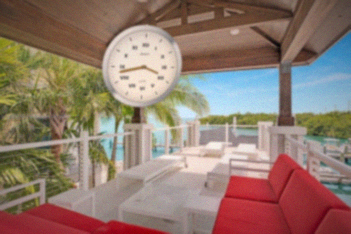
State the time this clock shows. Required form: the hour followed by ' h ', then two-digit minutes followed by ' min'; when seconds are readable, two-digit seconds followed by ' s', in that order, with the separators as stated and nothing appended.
3 h 43 min
